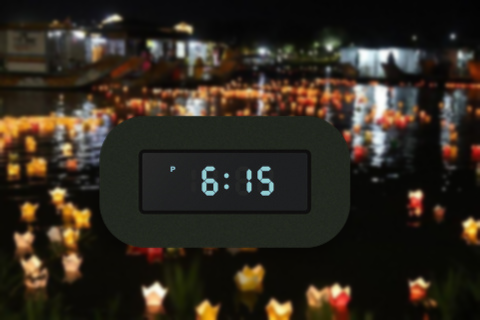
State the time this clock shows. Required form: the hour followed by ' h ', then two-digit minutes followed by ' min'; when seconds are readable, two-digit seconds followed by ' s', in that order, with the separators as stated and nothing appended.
6 h 15 min
